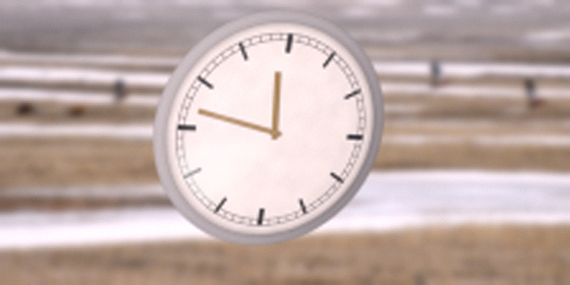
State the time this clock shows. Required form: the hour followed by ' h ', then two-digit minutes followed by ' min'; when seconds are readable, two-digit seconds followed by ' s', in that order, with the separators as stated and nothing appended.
11 h 47 min
